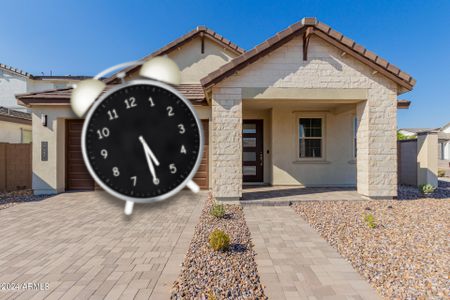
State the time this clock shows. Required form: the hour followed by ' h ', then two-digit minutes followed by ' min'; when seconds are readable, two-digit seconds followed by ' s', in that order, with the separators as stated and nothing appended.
5 h 30 min
